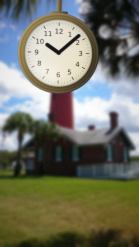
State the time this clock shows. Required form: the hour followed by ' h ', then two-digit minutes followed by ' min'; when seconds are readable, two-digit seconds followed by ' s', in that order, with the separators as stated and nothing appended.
10 h 08 min
